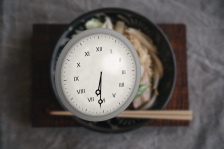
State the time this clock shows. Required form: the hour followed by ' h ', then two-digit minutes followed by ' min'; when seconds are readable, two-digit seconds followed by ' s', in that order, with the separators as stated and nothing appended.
6 h 31 min
